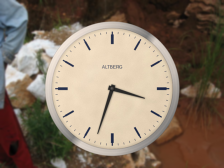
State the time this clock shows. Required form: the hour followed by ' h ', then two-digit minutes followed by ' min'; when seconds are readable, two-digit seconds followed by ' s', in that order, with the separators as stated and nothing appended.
3 h 33 min
